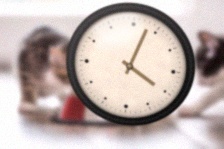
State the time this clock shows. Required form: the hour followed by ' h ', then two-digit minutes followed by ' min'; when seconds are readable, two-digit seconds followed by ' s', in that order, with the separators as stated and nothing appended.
4 h 03 min
